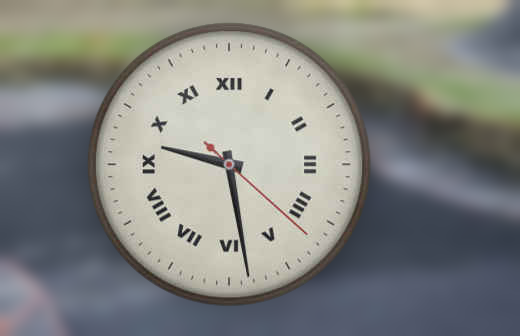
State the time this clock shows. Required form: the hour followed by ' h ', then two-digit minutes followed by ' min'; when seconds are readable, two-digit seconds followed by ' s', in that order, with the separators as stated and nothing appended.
9 h 28 min 22 s
